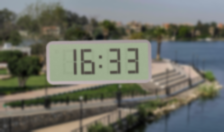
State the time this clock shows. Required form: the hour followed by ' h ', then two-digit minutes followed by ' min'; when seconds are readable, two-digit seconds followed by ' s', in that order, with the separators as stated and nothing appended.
16 h 33 min
